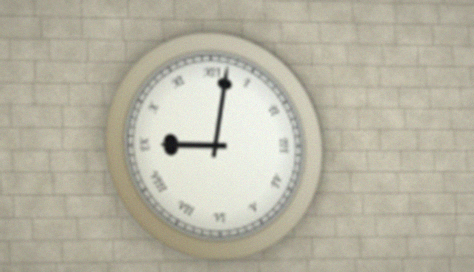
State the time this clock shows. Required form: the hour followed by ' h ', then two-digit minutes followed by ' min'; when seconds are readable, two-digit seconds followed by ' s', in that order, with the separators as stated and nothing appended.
9 h 02 min
